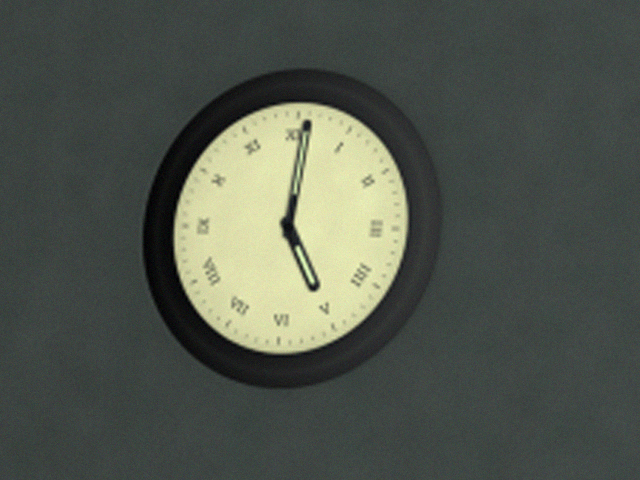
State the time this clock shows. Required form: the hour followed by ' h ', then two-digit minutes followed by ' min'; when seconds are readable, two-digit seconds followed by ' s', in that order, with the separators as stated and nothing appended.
5 h 01 min
